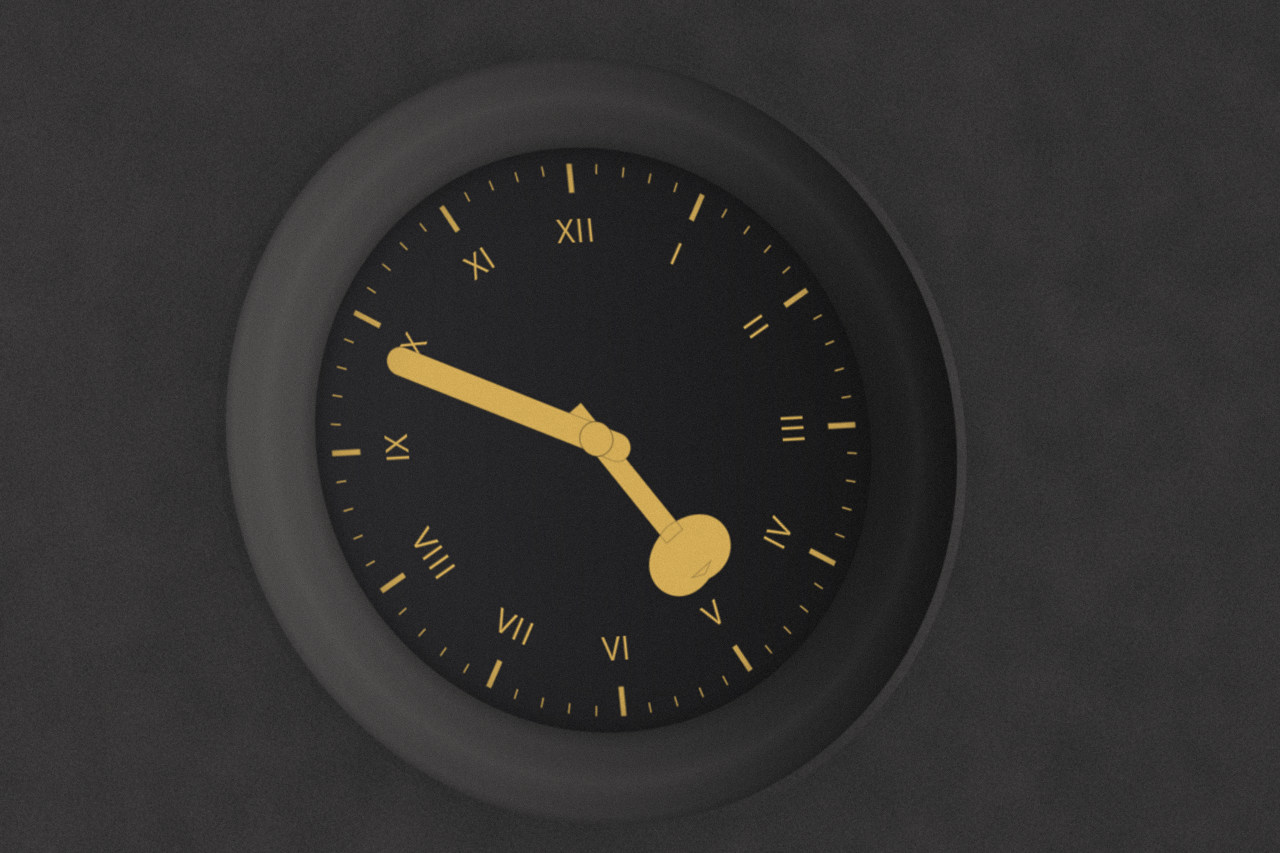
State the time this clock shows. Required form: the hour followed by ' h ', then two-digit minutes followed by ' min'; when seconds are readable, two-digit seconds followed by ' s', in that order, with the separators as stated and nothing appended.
4 h 49 min
